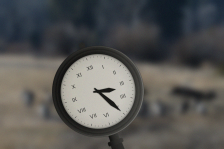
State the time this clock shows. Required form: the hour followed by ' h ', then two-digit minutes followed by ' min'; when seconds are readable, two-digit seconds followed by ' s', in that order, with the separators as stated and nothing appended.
3 h 25 min
